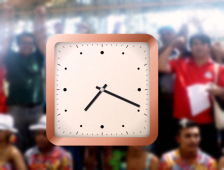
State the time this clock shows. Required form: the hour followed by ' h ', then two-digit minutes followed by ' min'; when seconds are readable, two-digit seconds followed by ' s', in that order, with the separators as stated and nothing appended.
7 h 19 min
